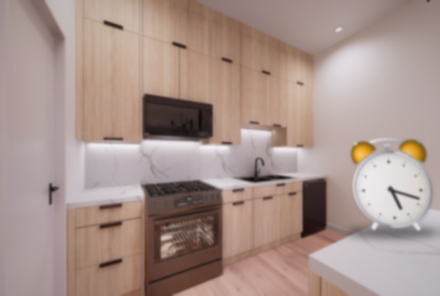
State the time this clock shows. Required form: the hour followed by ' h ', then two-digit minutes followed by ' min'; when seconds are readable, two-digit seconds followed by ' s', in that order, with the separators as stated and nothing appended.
5 h 18 min
